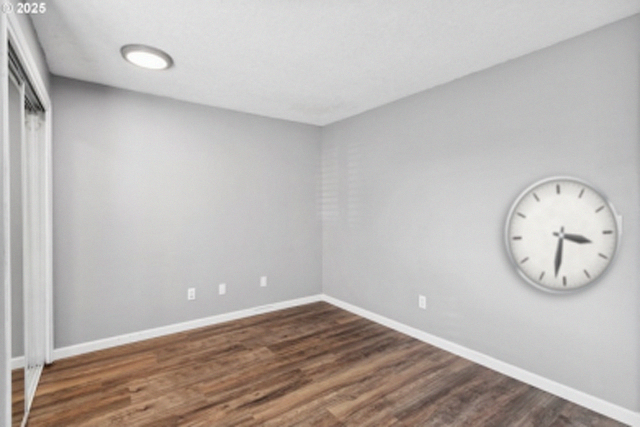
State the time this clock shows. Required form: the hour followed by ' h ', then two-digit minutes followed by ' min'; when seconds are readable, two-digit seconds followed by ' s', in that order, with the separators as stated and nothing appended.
3 h 32 min
